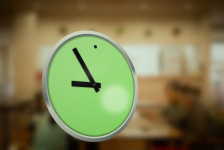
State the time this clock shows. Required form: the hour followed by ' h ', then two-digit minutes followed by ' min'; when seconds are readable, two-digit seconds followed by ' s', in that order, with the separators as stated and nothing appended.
8 h 54 min
